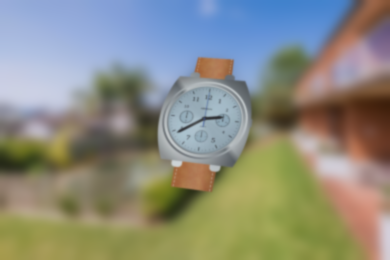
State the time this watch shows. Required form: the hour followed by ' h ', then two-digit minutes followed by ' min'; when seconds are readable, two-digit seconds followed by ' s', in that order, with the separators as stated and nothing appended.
2 h 39 min
